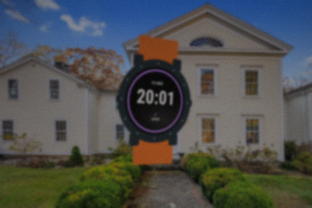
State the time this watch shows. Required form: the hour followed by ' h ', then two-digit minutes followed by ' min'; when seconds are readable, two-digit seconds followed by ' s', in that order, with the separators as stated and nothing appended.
20 h 01 min
